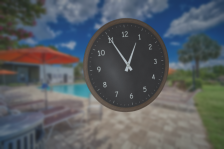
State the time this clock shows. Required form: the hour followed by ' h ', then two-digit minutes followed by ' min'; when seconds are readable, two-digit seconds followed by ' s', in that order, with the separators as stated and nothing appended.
12 h 55 min
